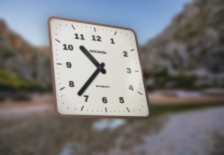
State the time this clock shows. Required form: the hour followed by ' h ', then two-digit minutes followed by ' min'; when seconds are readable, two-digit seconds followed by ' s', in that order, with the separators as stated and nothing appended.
10 h 37 min
